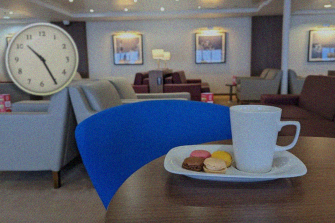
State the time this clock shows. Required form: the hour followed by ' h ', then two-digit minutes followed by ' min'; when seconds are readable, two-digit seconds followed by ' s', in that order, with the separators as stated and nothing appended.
10 h 25 min
